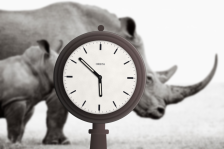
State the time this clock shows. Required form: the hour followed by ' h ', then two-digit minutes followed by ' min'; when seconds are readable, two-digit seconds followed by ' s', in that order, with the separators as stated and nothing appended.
5 h 52 min
